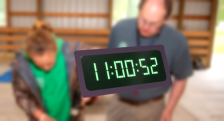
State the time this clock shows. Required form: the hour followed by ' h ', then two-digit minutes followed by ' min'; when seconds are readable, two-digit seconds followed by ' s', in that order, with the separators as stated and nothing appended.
11 h 00 min 52 s
